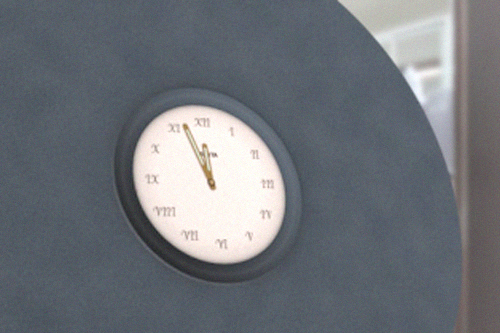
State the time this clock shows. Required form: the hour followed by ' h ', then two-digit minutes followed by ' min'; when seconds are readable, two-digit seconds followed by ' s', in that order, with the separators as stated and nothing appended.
11 h 57 min
